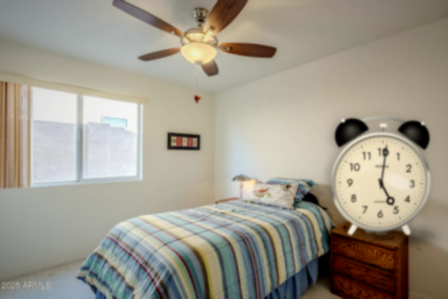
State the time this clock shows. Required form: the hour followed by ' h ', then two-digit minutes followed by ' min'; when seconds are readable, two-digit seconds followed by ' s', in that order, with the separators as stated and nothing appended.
5 h 01 min
